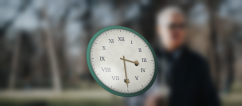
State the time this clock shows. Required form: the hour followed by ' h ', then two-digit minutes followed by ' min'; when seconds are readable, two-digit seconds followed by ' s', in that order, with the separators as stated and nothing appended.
3 h 30 min
